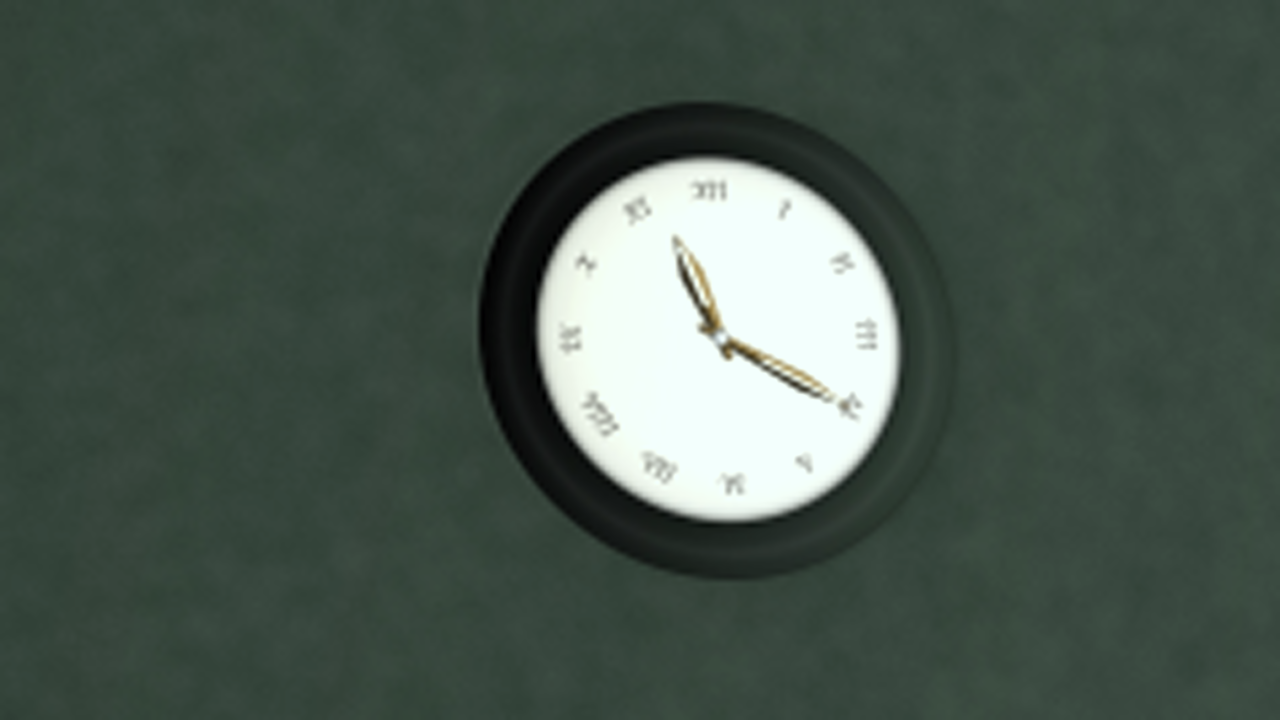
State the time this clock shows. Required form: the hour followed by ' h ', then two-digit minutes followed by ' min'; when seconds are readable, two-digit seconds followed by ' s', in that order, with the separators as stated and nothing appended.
11 h 20 min
